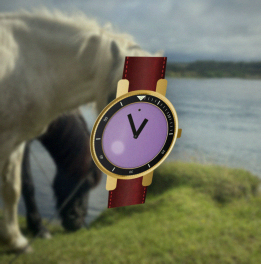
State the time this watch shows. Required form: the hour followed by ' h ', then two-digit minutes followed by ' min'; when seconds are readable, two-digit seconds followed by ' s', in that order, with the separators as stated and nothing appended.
12 h 56 min
